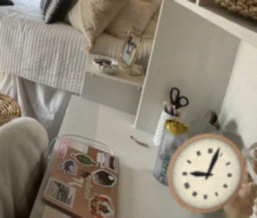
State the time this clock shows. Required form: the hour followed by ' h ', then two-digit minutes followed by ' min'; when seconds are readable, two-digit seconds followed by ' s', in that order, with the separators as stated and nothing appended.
9 h 03 min
